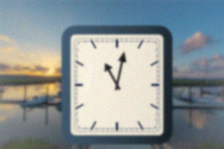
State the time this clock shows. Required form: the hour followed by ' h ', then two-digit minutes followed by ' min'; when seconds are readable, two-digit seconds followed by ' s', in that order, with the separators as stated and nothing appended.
11 h 02 min
